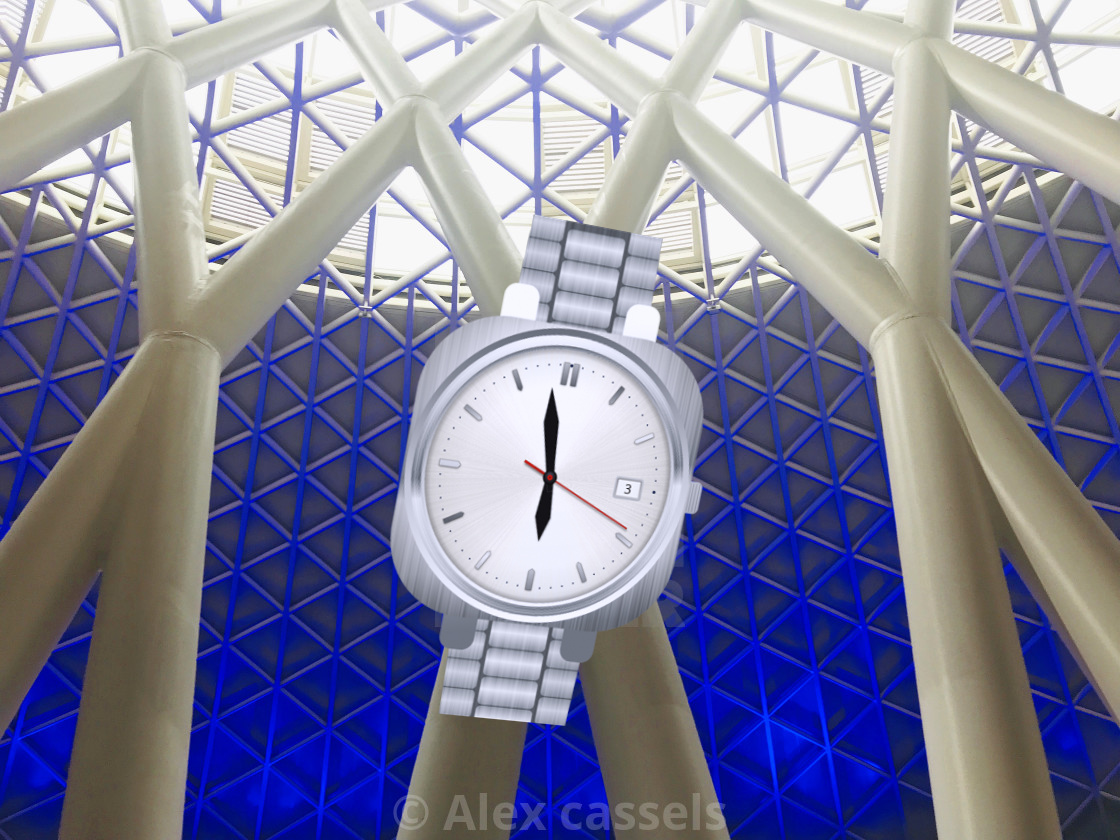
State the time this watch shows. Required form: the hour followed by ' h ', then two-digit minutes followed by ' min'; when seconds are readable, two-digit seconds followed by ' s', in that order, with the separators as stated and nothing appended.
5 h 58 min 19 s
